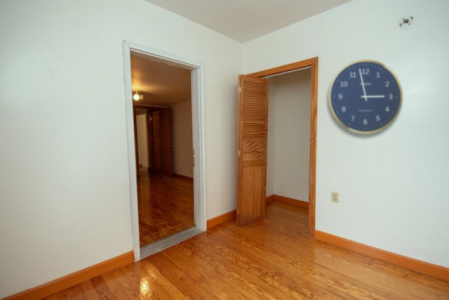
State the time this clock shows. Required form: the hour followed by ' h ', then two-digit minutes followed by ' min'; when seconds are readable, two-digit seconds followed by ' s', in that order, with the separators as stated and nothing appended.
2 h 58 min
